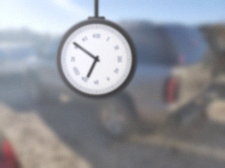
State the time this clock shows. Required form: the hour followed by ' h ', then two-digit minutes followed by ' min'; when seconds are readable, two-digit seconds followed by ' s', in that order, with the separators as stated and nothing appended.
6 h 51 min
